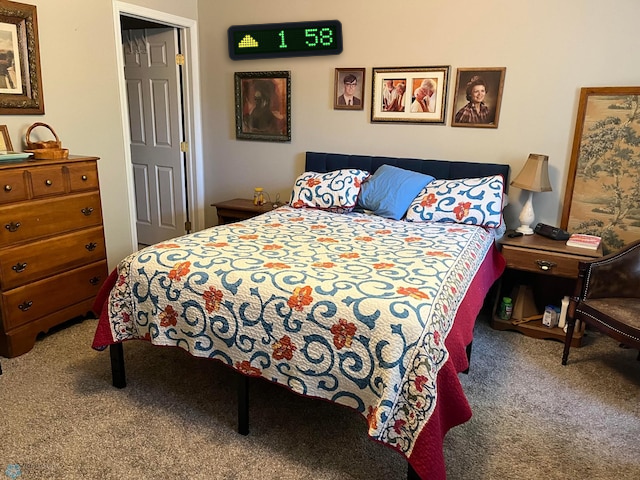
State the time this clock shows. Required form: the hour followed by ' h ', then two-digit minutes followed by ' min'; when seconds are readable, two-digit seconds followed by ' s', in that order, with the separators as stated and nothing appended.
1 h 58 min
